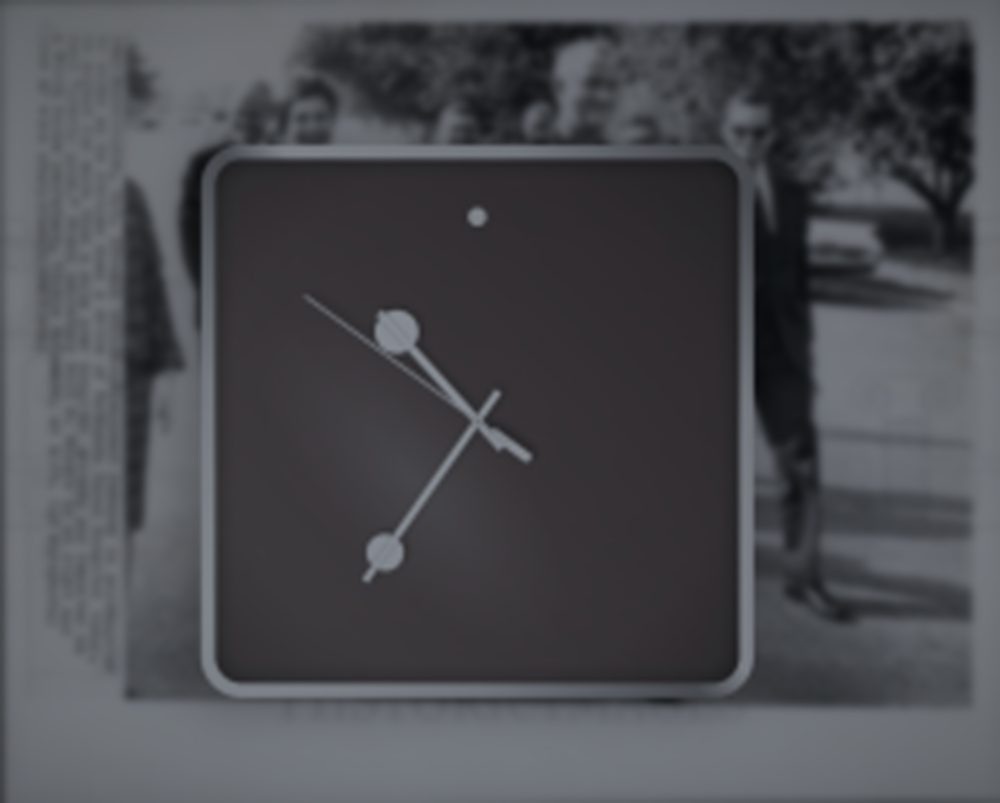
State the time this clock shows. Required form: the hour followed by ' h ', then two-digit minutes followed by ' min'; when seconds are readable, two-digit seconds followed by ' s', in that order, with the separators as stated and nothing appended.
10 h 35 min 51 s
